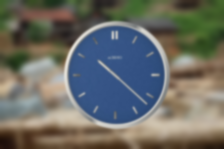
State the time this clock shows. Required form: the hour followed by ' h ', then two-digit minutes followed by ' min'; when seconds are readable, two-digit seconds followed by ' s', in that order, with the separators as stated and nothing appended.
10 h 22 min
